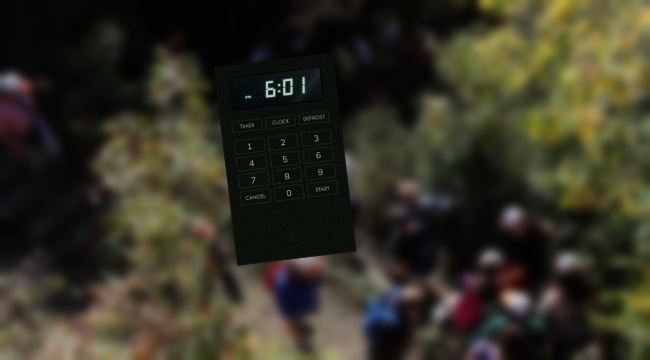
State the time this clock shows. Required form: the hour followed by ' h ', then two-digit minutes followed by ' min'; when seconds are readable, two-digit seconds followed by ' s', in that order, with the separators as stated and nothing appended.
6 h 01 min
